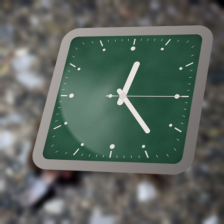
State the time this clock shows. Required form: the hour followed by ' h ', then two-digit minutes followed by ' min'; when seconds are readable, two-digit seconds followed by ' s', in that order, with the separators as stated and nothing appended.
12 h 23 min 15 s
